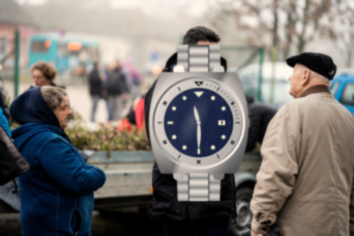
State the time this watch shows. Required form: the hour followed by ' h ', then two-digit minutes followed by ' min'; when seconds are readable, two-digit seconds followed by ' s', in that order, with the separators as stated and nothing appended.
11 h 30 min
